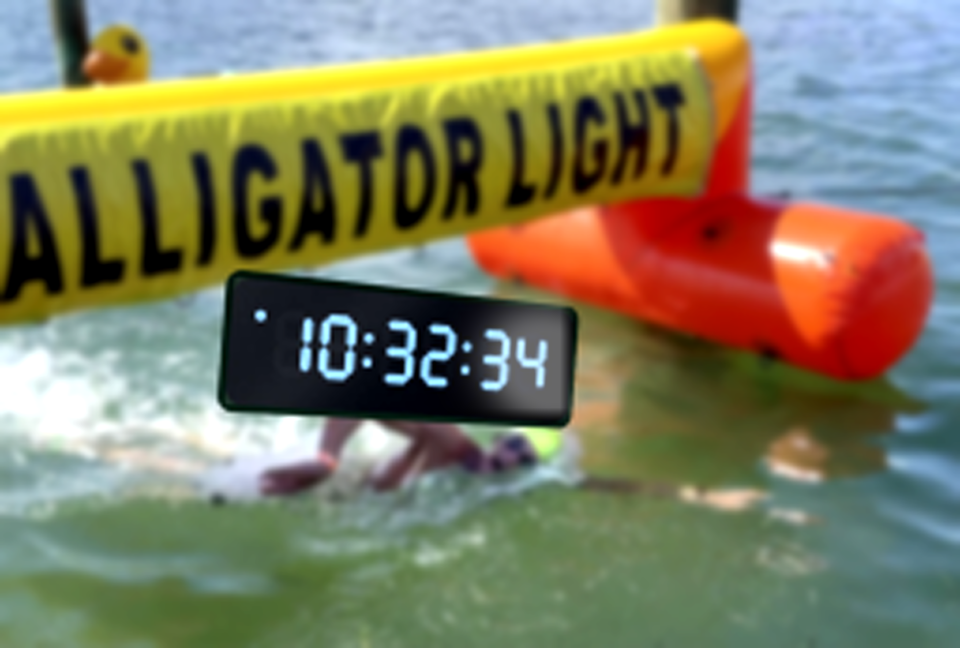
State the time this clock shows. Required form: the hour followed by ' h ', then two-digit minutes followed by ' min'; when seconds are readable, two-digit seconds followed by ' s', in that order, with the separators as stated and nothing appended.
10 h 32 min 34 s
